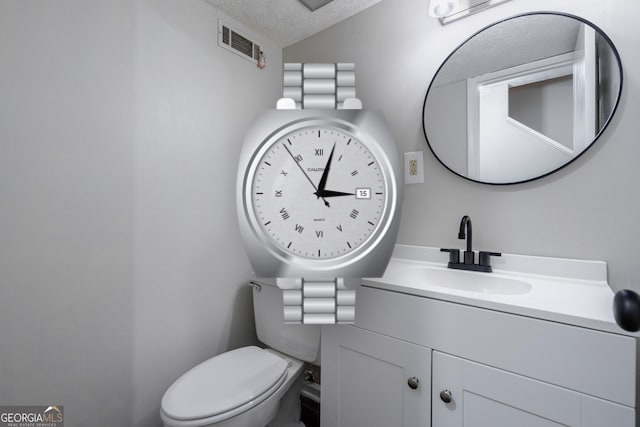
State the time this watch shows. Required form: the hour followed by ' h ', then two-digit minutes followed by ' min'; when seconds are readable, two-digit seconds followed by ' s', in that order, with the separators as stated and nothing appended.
3 h 02 min 54 s
